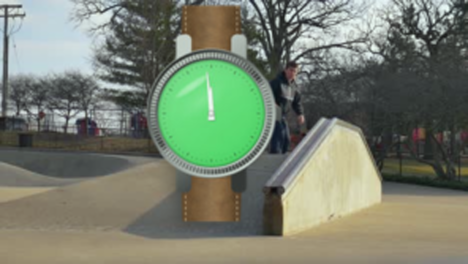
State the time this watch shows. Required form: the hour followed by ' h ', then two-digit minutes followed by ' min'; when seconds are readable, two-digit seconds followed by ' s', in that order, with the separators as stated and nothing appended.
11 h 59 min
